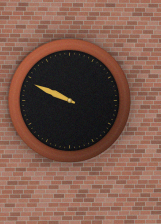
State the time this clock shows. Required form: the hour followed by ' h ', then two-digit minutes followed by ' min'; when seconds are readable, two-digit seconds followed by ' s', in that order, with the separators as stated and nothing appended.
9 h 49 min
